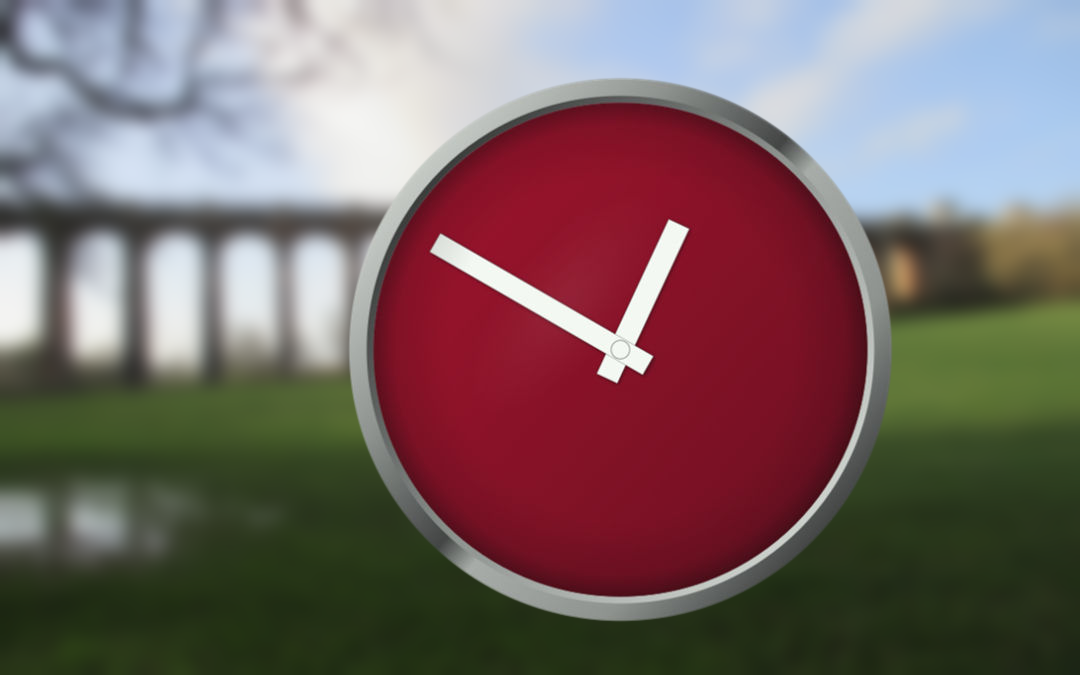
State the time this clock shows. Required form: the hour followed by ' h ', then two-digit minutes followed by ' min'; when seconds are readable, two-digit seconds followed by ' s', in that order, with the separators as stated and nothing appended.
12 h 50 min
